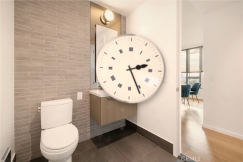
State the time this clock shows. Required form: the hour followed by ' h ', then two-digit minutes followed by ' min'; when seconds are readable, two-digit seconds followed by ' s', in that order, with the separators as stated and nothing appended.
2 h 26 min
